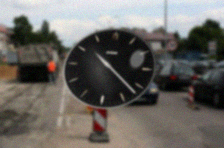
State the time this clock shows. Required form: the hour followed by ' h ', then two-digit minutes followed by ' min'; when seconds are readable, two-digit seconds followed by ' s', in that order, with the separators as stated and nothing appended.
10 h 22 min
